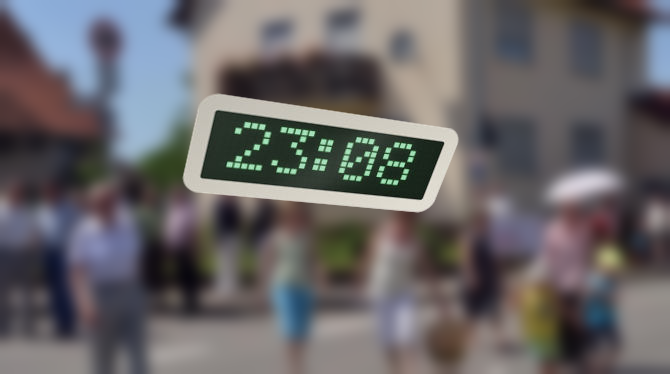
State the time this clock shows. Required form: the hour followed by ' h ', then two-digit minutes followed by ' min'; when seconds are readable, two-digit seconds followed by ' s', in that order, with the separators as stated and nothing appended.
23 h 08 min
